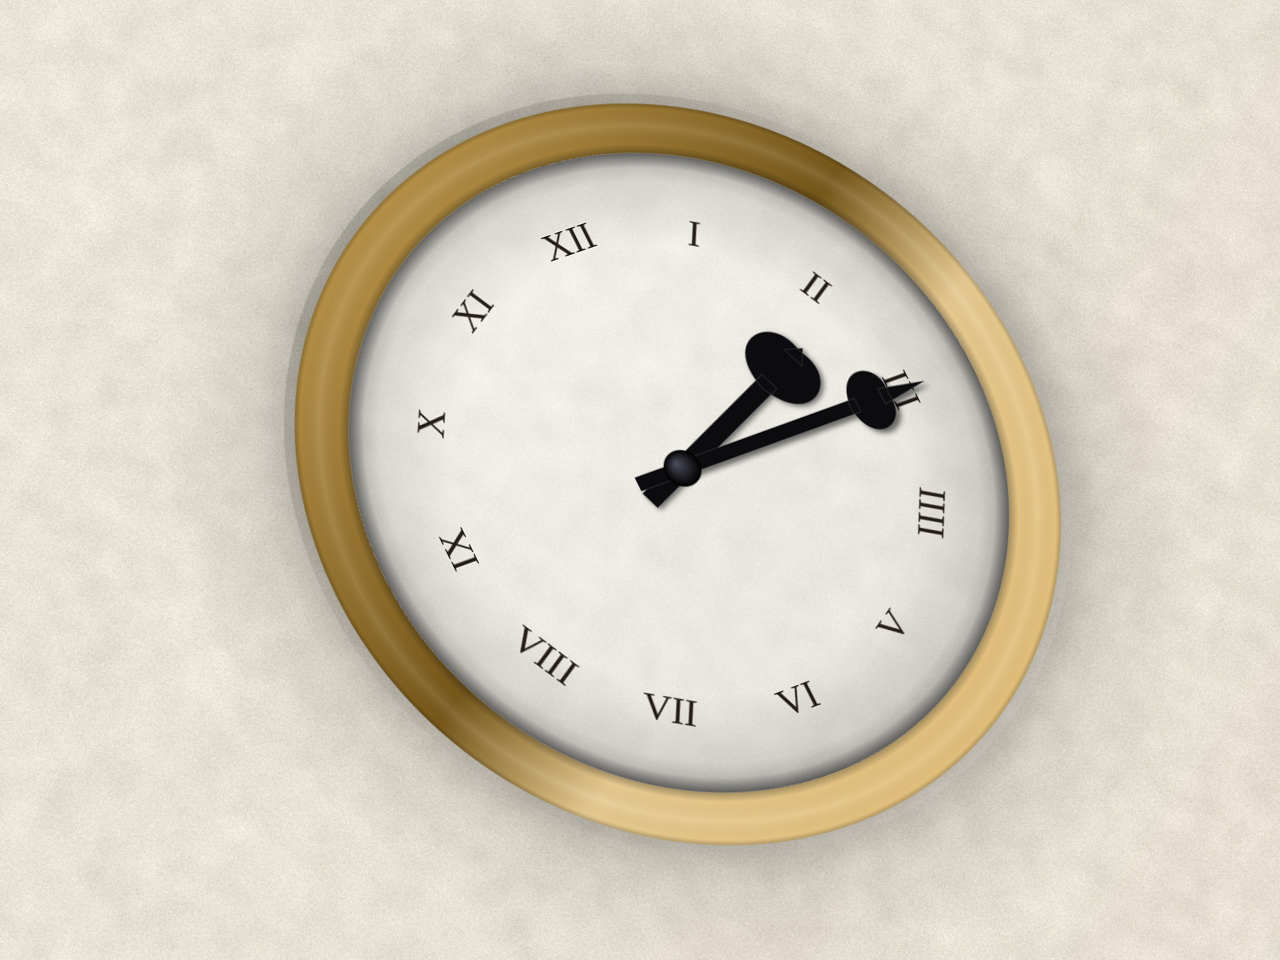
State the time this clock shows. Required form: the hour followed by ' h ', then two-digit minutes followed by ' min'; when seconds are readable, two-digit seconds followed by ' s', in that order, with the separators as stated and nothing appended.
2 h 15 min
